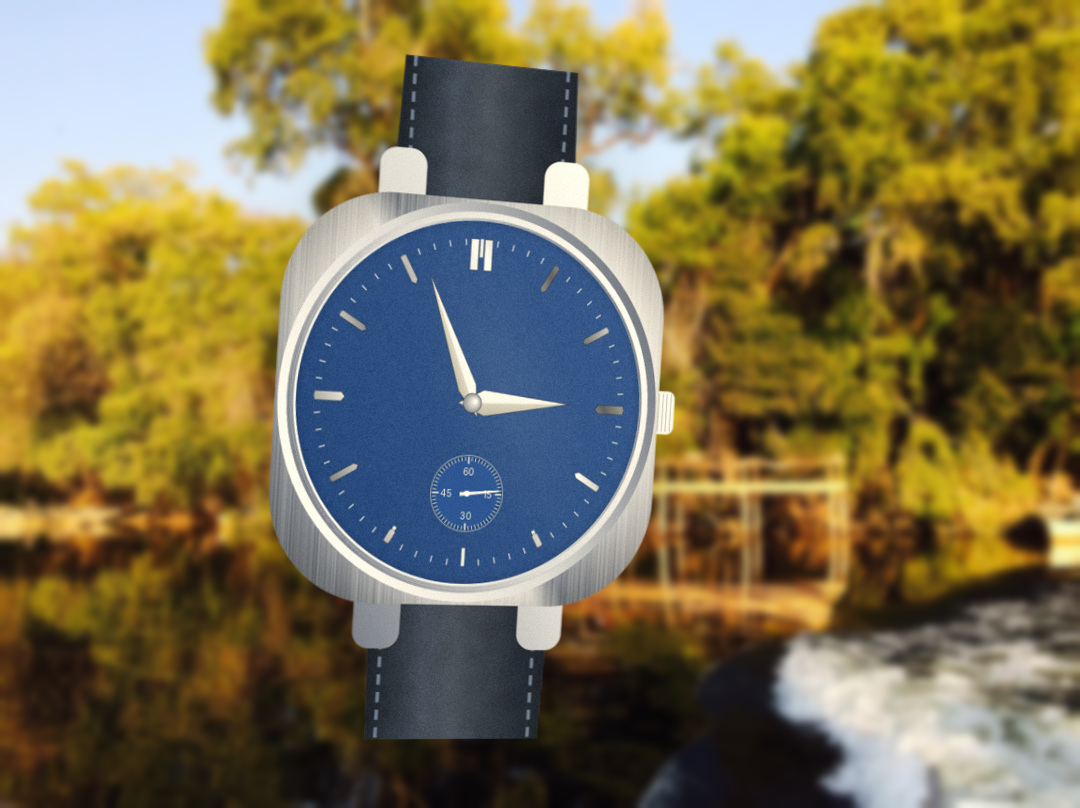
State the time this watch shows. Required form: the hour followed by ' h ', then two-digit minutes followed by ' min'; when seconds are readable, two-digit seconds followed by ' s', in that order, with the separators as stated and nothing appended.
2 h 56 min 14 s
